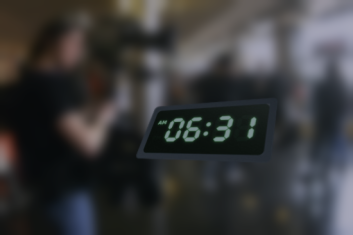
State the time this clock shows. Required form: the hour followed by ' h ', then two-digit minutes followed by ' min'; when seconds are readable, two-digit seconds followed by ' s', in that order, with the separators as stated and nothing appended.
6 h 31 min
